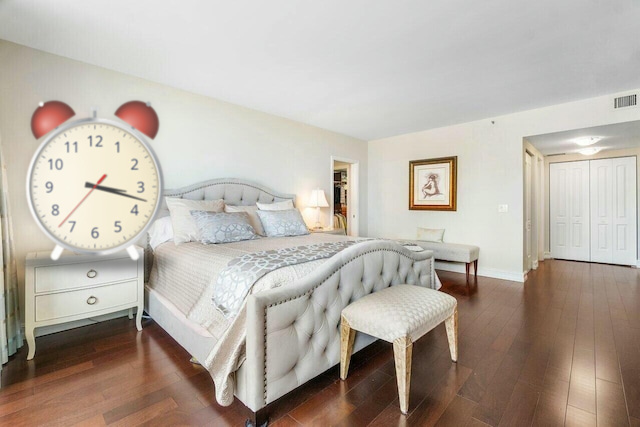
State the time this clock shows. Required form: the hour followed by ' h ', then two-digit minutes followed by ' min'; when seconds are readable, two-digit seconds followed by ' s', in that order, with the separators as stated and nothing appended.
3 h 17 min 37 s
